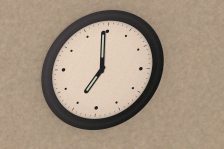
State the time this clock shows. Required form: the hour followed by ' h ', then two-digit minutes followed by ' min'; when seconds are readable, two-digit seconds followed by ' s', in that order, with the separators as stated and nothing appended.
6 h 59 min
